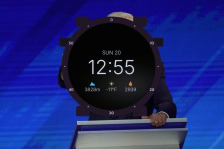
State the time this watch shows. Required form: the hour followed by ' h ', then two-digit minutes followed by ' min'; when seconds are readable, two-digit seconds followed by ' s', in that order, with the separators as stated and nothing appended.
12 h 55 min
